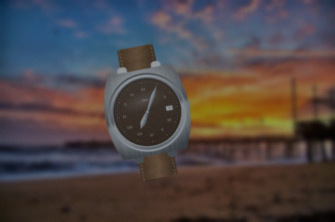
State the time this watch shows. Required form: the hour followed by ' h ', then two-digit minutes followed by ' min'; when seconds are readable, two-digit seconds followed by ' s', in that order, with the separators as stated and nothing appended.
7 h 05 min
